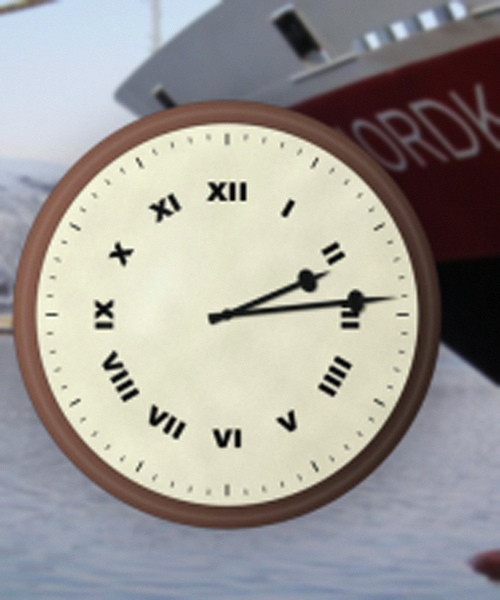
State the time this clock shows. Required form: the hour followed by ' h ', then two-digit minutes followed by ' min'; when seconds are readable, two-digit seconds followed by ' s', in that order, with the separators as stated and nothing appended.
2 h 14 min
